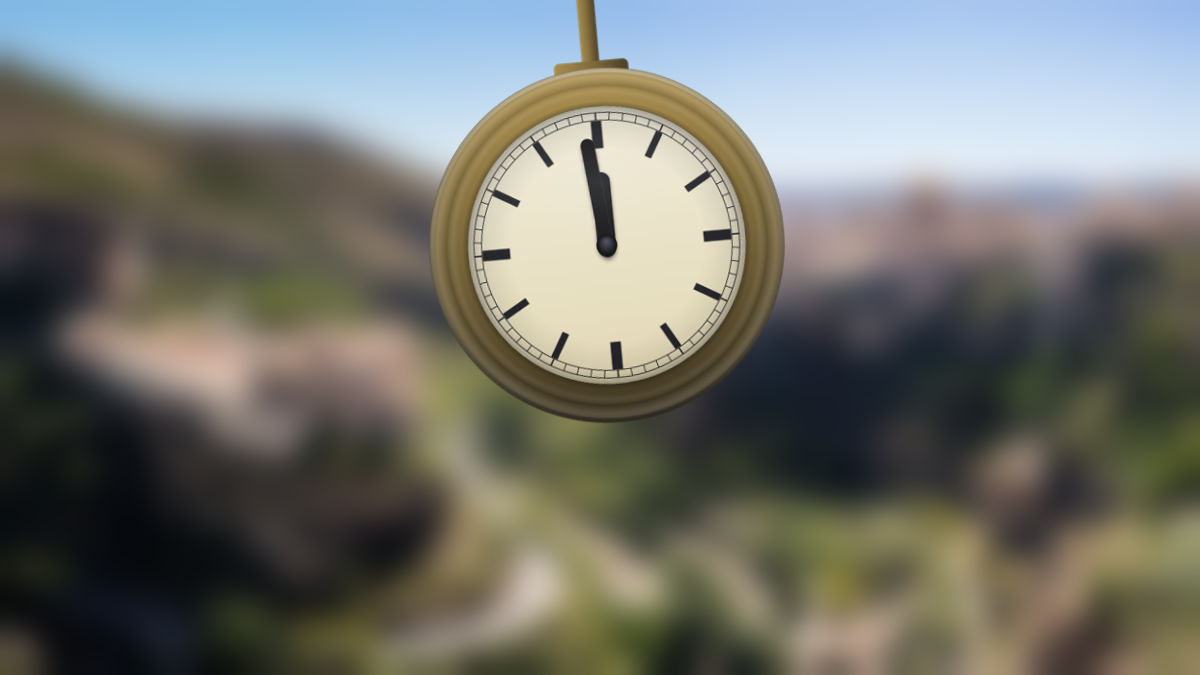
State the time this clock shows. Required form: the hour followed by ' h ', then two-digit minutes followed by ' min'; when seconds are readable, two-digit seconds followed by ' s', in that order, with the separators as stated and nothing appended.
11 h 59 min
